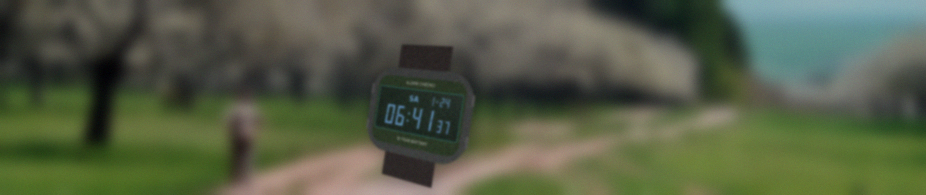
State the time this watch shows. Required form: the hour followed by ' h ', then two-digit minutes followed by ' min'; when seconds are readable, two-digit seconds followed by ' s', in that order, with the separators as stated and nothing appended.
6 h 41 min
